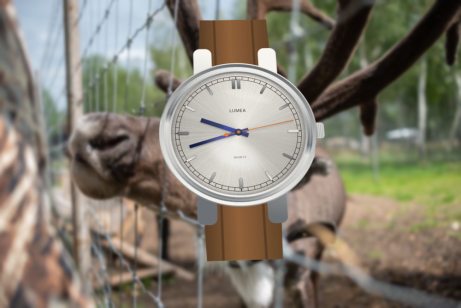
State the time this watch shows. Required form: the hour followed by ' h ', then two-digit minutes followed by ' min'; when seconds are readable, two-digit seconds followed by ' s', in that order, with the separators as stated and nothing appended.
9 h 42 min 13 s
